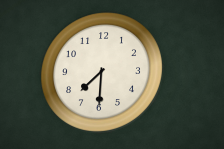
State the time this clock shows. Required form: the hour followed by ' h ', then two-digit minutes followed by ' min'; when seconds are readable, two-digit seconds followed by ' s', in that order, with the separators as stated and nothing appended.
7 h 30 min
